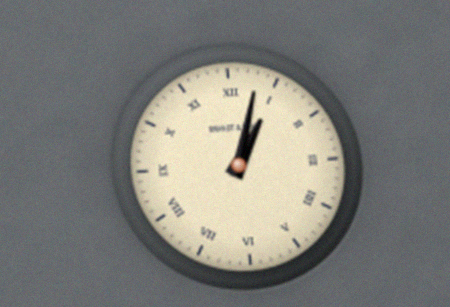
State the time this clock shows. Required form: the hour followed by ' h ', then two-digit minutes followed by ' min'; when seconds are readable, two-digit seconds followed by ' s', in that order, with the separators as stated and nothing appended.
1 h 03 min
